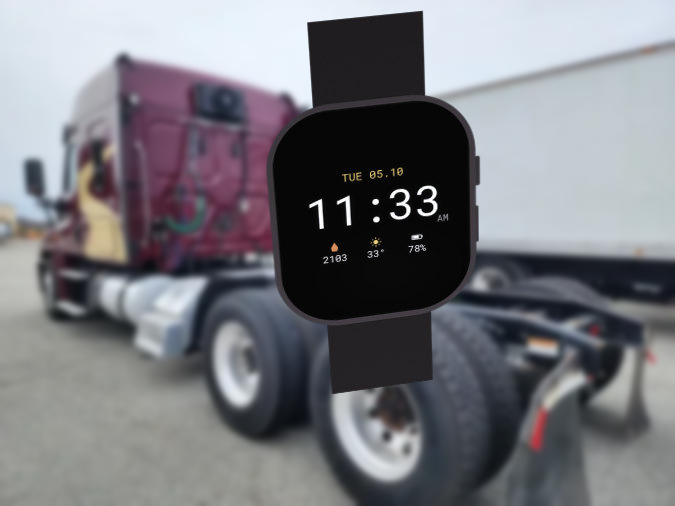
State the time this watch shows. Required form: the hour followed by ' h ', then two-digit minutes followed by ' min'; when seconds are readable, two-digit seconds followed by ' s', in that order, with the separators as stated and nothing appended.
11 h 33 min
